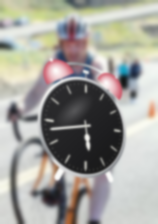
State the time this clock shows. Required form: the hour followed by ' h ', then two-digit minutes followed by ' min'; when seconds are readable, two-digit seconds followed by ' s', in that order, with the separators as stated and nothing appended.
5 h 43 min
